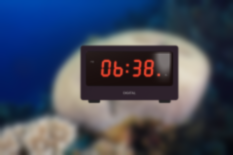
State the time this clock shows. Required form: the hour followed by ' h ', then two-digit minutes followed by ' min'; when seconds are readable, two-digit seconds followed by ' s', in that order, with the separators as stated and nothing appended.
6 h 38 min
